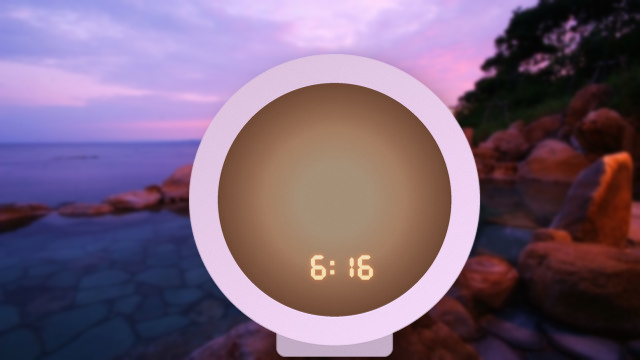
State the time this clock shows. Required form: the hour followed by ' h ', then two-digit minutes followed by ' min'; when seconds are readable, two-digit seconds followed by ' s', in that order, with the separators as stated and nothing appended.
6 h 16 min
